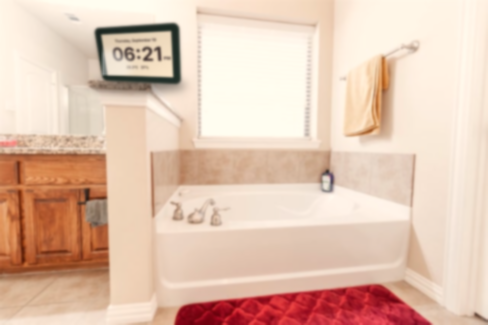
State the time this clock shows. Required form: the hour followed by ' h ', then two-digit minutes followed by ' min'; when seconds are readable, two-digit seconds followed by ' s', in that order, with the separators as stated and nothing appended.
6 h 21 min
